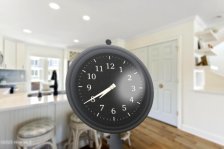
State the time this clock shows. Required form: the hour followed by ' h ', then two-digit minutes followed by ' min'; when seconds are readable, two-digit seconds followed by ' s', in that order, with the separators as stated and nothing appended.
7 h 40 min
